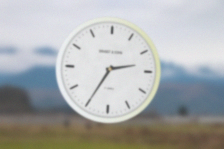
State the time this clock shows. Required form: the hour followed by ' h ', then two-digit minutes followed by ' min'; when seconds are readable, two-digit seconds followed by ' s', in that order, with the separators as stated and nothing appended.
2 h 35 min
